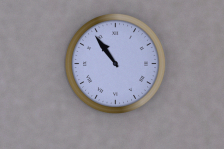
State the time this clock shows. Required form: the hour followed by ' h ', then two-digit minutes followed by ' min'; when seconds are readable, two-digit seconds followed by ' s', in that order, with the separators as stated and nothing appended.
10 h 54 min
